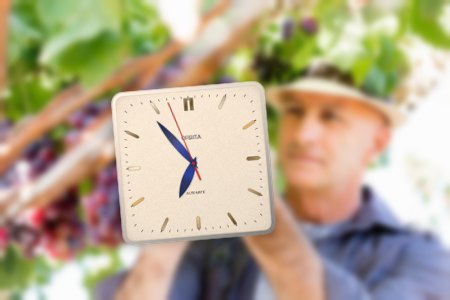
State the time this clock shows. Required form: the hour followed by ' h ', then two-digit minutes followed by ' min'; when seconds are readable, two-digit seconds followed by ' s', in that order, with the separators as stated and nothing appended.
6 h 53 min 57 s
